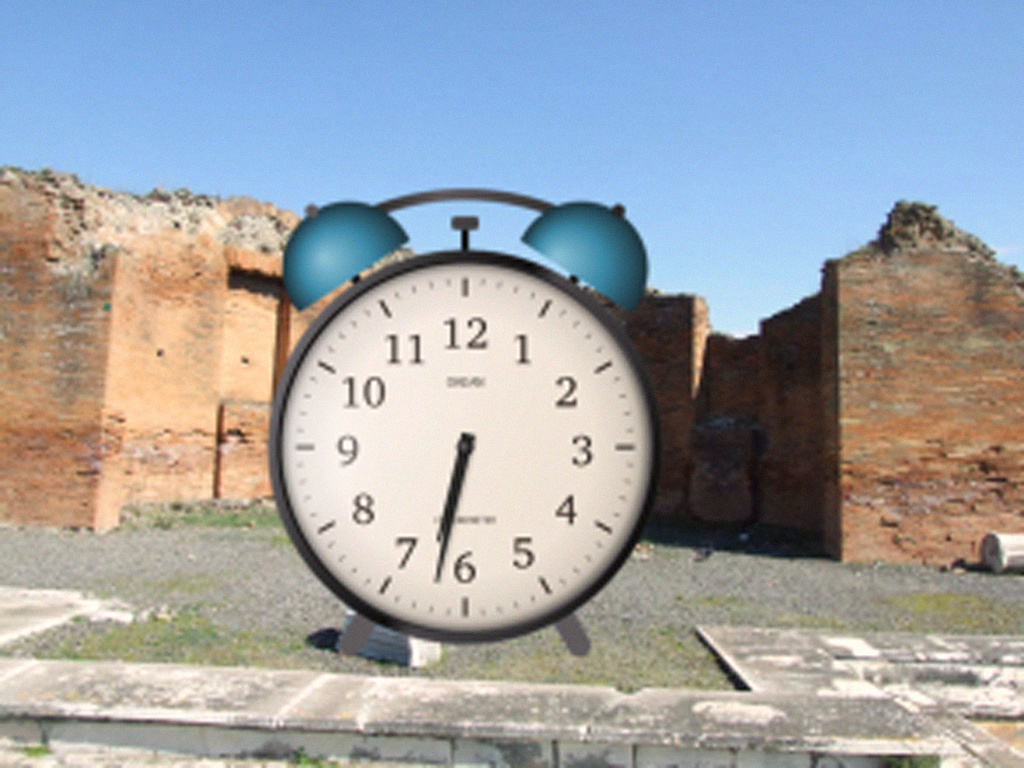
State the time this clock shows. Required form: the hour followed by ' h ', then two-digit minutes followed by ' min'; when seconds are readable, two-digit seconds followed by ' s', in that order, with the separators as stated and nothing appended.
6 h 32 min
